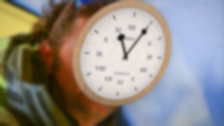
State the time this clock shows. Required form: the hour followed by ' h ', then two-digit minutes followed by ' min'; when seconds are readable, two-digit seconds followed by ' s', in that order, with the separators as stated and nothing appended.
11 h 05 min
